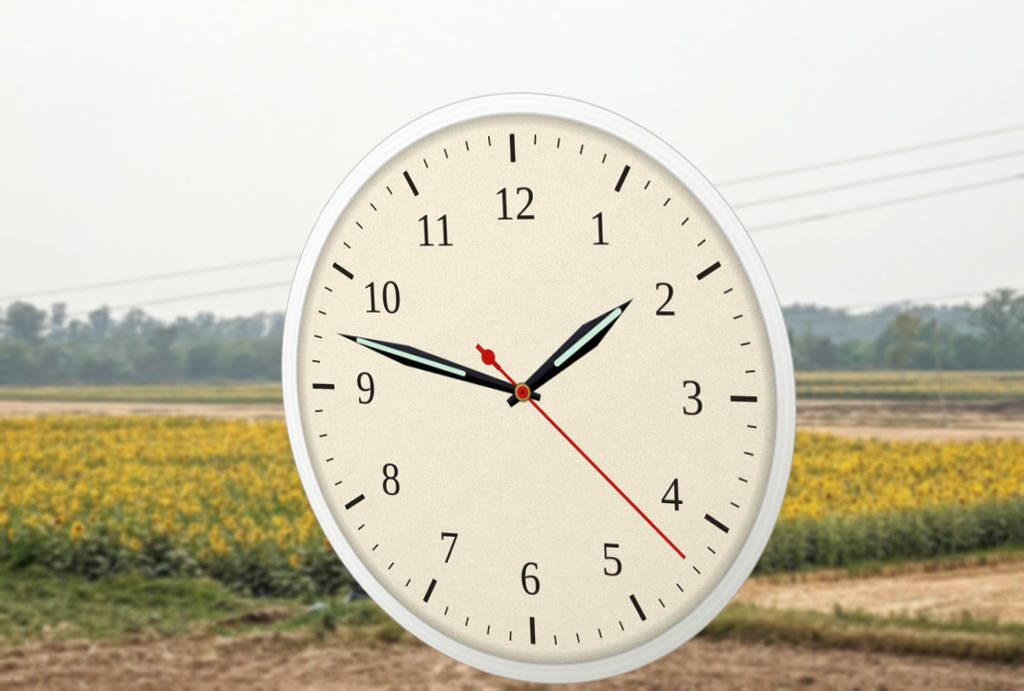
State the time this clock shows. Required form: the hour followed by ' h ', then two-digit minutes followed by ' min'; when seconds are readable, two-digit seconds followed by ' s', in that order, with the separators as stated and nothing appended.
1 h 47 min 22 s
